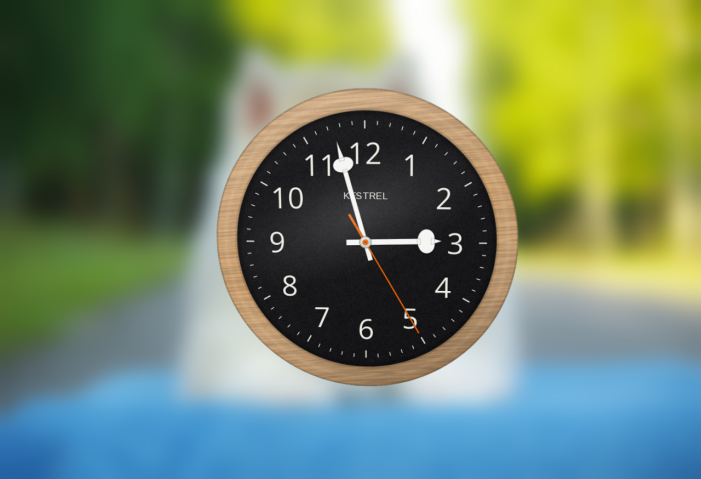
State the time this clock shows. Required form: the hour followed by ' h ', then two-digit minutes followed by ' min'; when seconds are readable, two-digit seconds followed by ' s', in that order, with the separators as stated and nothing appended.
2 h 57 min 25 s
